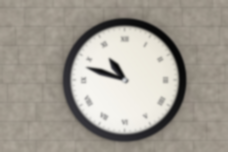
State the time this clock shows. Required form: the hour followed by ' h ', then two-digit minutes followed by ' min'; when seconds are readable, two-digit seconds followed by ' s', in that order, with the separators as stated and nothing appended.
10 h 48 min
